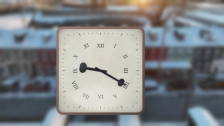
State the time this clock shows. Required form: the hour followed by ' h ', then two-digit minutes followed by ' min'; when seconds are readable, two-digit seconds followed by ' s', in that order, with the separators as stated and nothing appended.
9 h 20 min
